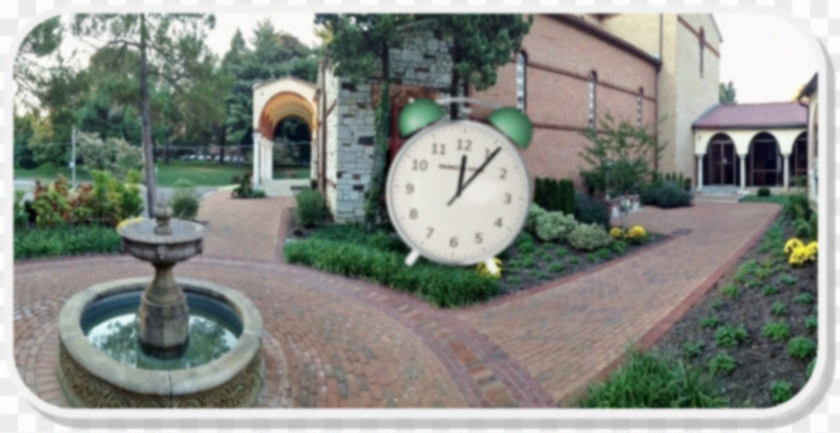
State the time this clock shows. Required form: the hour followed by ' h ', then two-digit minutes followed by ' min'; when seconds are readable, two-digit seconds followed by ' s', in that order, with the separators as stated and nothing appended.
12 h 06 min 06 s
